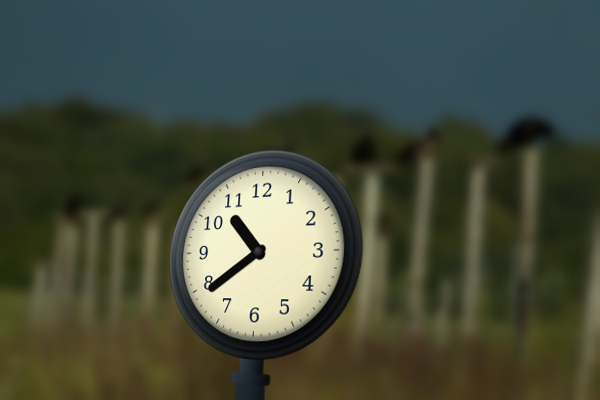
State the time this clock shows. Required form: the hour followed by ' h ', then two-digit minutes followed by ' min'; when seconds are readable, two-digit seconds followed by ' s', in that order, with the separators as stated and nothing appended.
10 h 39 min
